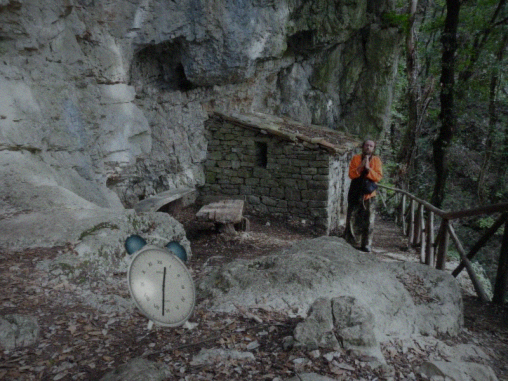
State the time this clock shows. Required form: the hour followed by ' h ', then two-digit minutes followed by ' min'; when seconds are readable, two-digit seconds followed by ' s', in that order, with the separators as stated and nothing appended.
12 h 32 min
